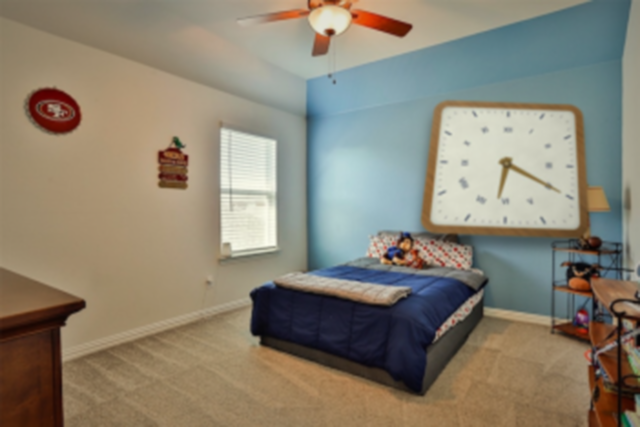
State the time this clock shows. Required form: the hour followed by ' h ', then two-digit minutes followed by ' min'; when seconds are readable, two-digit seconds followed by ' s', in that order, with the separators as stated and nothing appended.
6 h 20 min
